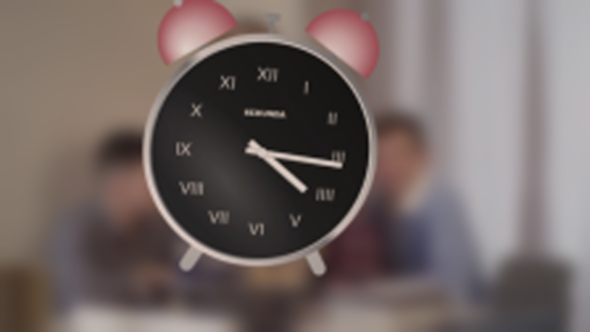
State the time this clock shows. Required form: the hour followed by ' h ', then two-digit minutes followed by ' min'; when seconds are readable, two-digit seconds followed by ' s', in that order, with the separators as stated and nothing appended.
4 h 16 min
